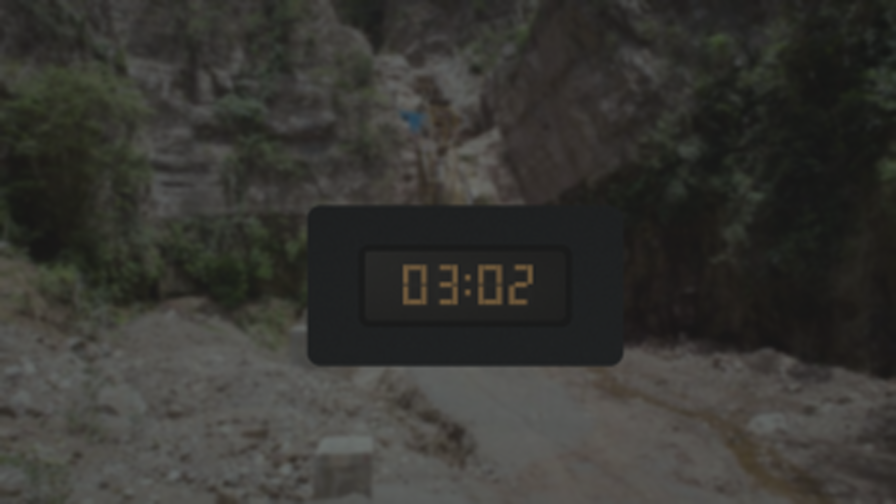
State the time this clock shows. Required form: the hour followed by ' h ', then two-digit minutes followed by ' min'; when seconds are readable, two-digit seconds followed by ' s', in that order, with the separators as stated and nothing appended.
3 h 02 min
